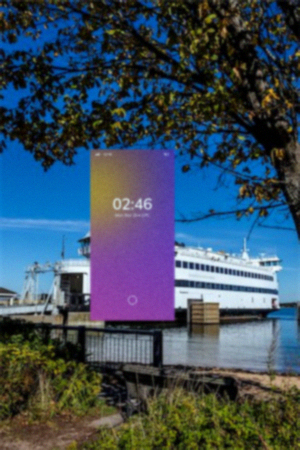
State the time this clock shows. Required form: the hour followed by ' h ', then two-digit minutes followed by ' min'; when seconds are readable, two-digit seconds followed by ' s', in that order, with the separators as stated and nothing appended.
2 h 46 min
